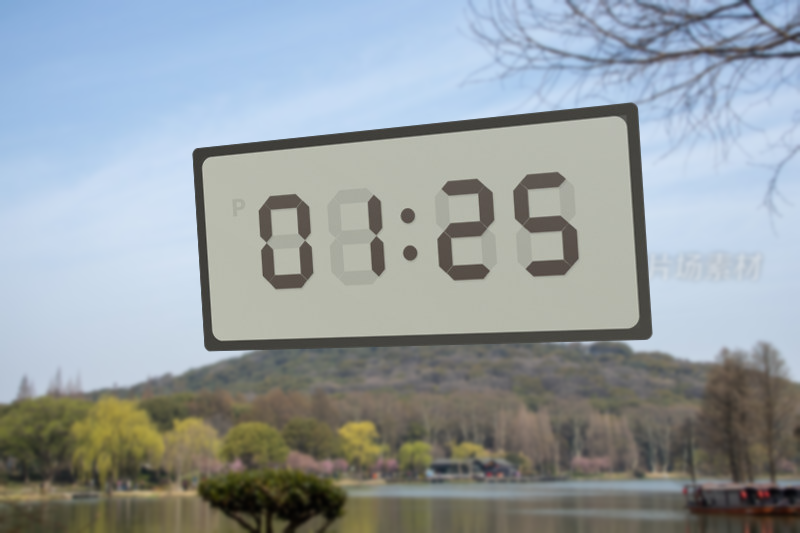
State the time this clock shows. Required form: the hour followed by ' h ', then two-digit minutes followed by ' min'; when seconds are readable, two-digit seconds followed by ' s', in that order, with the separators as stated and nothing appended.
1 h 25 min
